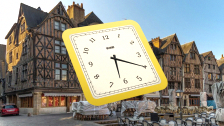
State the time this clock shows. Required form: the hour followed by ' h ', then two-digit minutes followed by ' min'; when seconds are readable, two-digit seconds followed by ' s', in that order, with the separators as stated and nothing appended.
6 h 20 min
